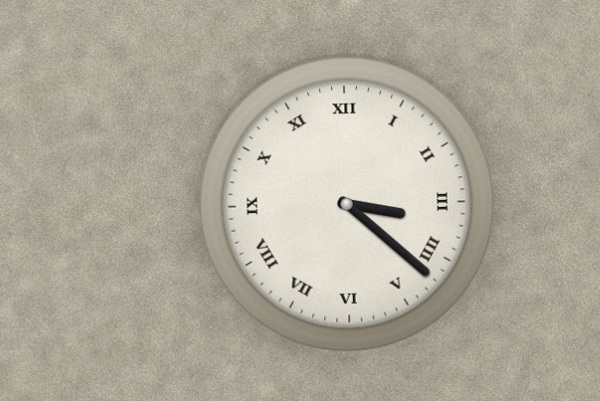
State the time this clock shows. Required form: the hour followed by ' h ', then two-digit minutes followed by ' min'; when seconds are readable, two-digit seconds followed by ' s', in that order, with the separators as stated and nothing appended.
3 h 22 min
